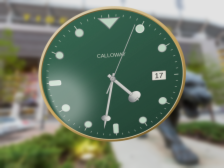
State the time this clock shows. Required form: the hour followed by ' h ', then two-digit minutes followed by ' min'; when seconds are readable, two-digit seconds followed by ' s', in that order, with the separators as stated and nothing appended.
4 h 32 min 04 s
